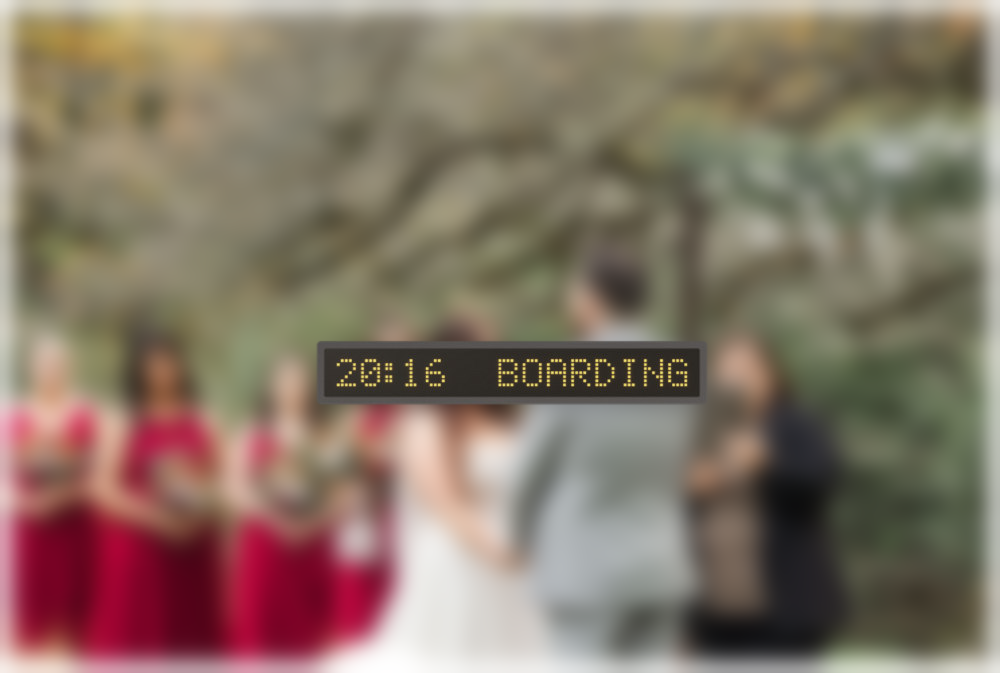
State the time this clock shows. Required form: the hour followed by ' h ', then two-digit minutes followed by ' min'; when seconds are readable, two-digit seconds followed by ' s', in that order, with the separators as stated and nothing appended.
20 h 16 min
